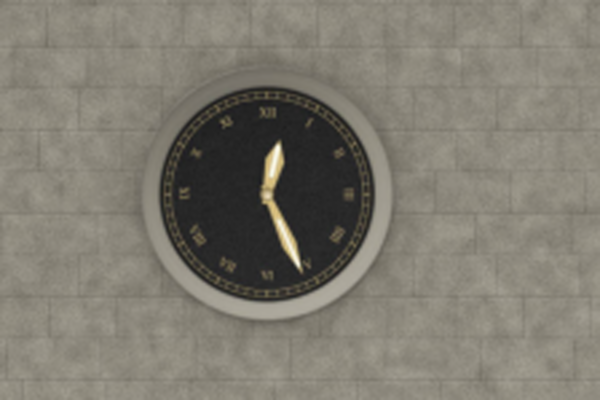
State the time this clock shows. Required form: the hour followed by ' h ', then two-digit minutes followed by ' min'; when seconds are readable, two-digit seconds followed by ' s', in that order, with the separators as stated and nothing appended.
12 h 26 min
